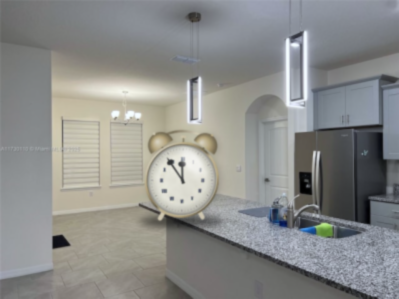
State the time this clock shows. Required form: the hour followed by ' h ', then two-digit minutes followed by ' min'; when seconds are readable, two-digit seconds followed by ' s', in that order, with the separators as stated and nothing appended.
11 h 54 min
